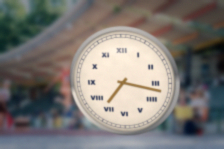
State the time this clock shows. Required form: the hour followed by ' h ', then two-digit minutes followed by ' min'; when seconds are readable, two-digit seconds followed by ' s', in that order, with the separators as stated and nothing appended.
7 h 17 min
